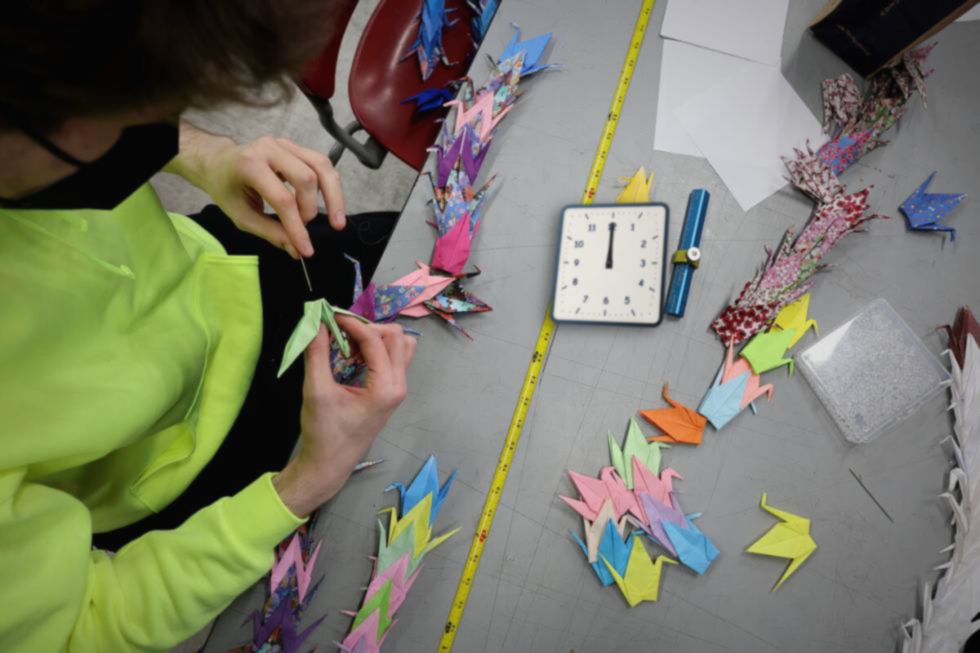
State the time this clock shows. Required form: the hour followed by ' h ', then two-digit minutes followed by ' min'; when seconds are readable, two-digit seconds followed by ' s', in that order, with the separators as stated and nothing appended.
12 h 00 min
